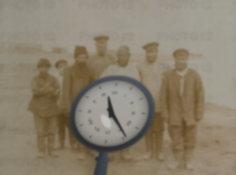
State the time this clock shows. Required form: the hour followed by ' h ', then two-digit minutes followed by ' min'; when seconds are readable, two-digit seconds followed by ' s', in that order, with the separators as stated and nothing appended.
11 h 24 min
